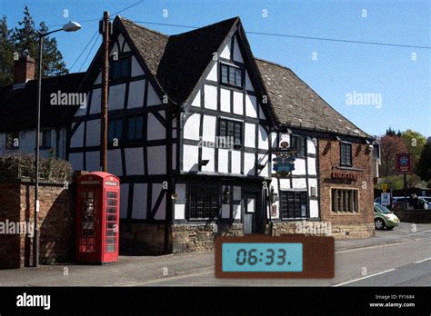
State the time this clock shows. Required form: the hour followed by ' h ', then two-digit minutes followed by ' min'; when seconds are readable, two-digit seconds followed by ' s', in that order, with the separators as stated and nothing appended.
6 h 33 min
